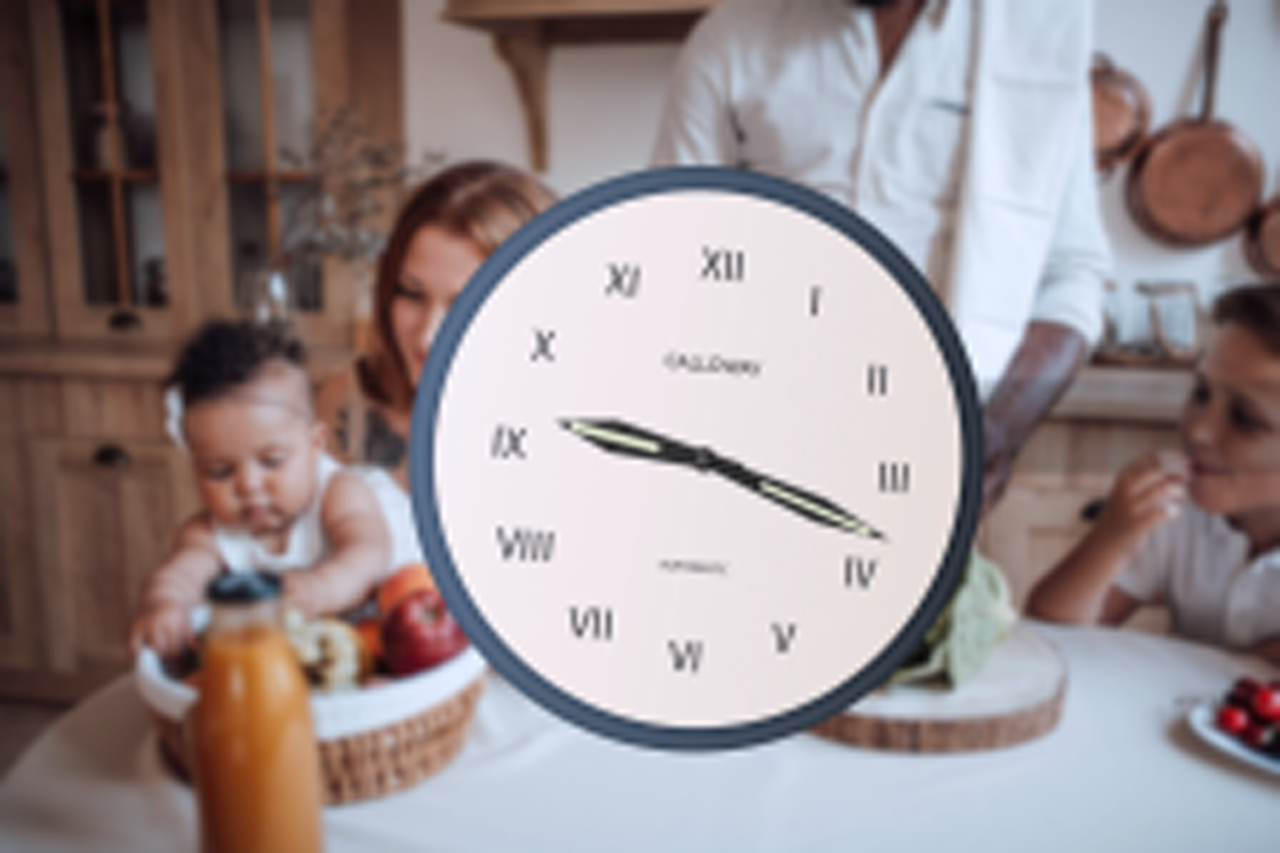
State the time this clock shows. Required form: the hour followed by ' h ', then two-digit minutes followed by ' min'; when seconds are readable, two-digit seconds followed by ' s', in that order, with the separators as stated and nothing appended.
9 h 18 min
